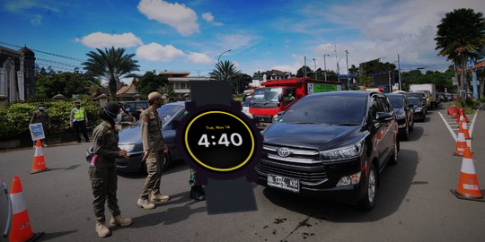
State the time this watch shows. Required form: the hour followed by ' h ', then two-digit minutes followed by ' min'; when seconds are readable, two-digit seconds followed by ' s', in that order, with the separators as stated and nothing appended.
4 h 40 min
